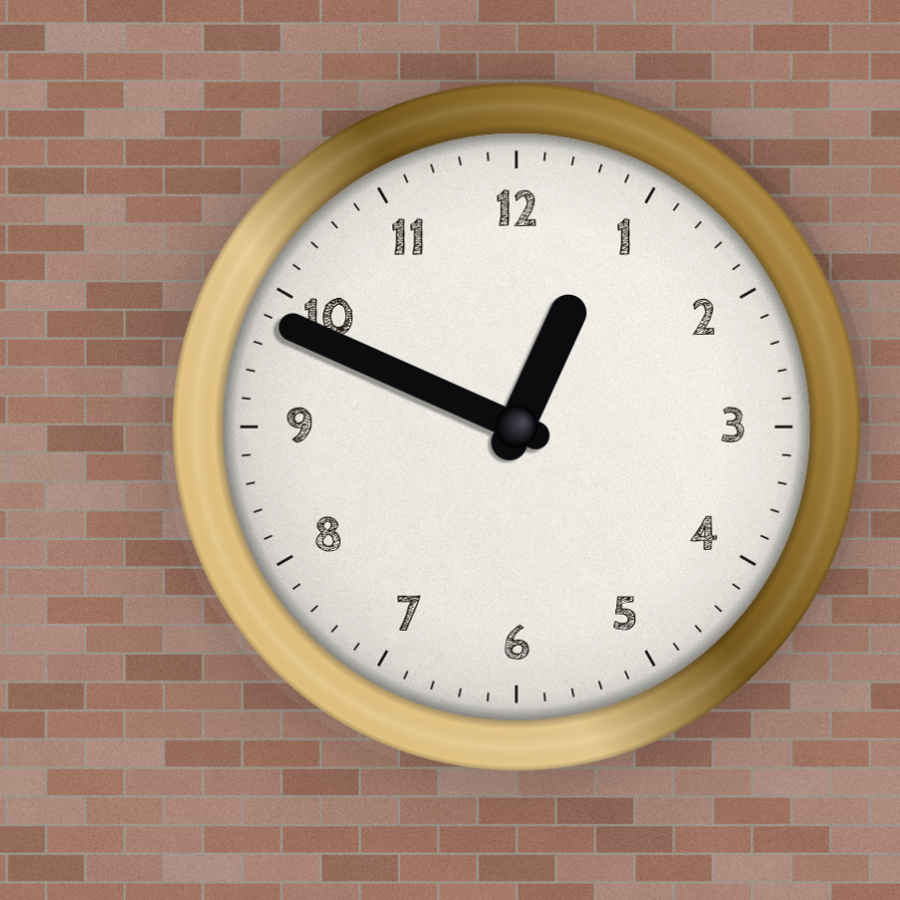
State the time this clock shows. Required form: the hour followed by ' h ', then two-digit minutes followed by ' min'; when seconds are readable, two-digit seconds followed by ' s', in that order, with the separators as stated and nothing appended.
12 h 49 min
